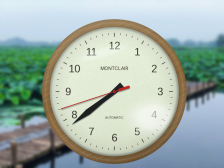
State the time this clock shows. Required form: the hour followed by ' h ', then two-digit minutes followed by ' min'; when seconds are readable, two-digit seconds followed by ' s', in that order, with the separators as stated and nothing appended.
7 h 38 min 42 s
